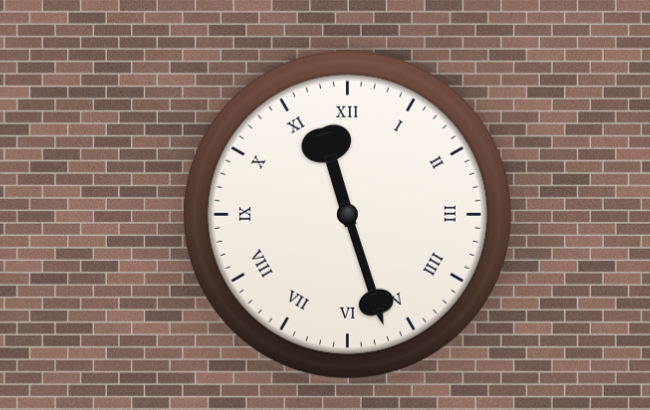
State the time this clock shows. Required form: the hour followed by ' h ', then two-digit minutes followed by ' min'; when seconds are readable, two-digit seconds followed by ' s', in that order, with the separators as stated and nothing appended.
11 h 27 min
